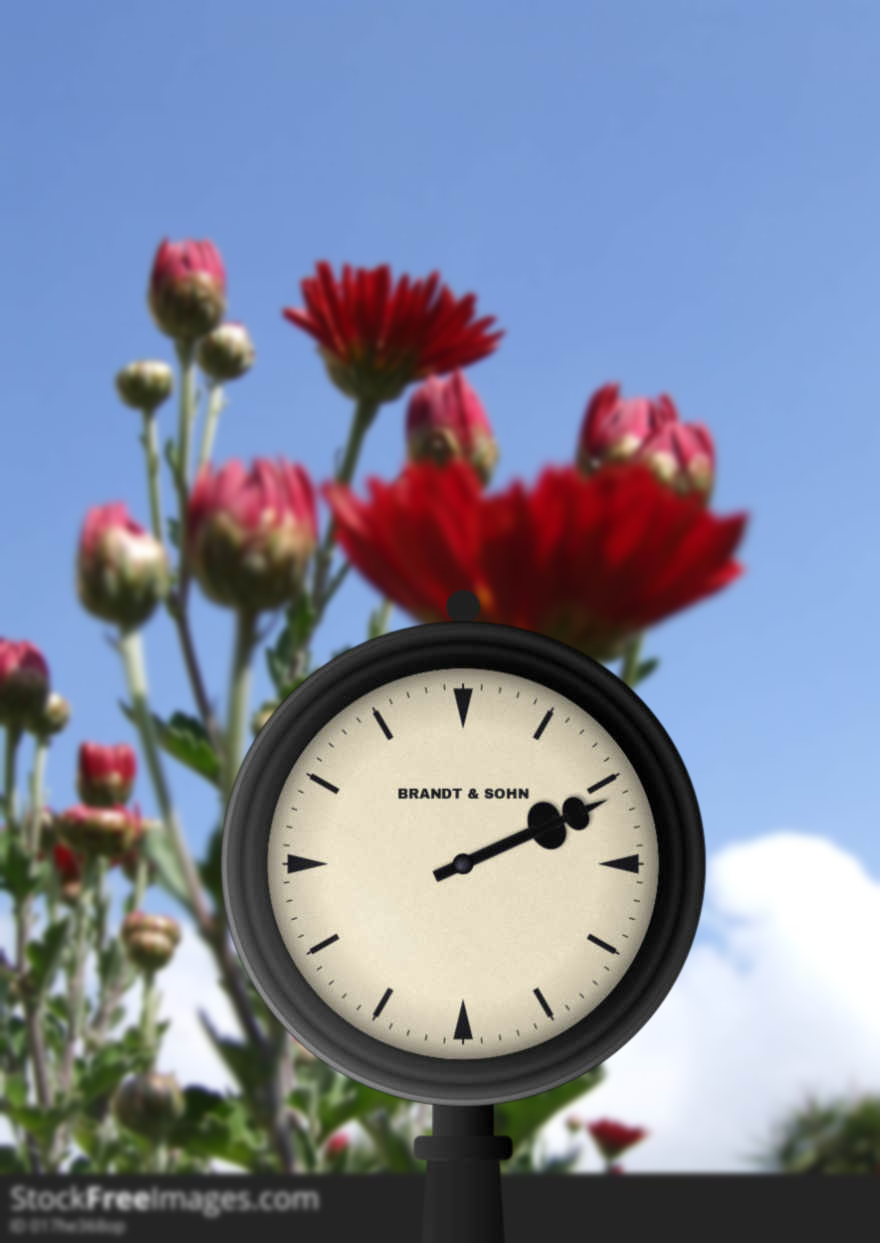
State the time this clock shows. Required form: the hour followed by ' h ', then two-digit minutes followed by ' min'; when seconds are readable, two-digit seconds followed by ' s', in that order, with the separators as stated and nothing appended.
2 h 11 min
